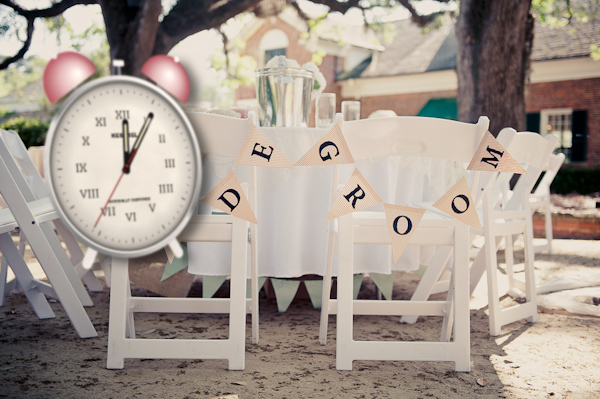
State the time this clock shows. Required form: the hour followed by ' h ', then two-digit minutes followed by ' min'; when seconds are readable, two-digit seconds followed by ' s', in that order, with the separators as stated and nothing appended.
12 h 05 min 36 s
